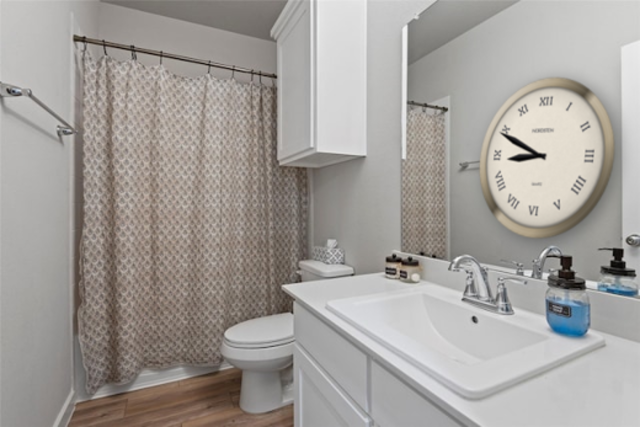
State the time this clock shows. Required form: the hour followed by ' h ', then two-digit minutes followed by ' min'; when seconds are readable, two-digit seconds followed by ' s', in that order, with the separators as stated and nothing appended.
8 h 49 min
